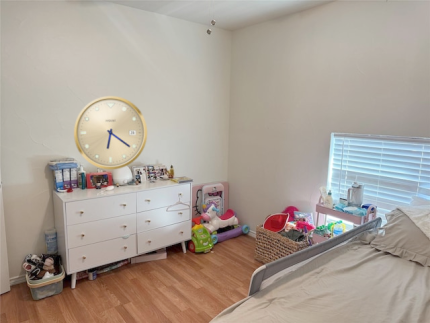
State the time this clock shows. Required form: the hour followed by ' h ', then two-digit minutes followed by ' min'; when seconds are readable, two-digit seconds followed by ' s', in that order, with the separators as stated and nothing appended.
6 h 21 min
